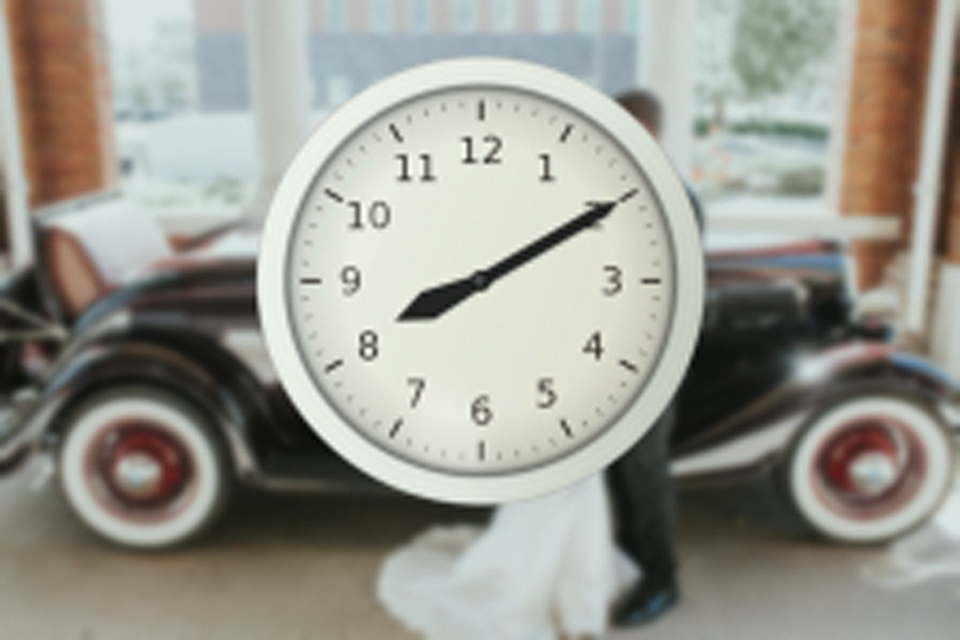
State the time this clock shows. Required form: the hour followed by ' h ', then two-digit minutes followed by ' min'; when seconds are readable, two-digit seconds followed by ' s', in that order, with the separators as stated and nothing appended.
8 h 10 min
